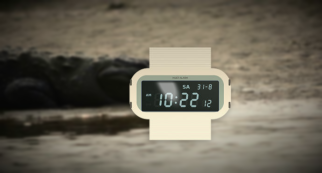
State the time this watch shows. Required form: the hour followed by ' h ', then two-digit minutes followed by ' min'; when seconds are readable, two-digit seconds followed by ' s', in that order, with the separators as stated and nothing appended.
10 h 22 min 12 s
